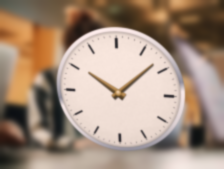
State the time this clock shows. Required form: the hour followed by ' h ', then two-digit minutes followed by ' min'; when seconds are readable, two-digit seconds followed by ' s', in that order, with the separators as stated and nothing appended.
10 h 08 min
